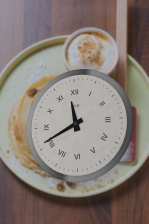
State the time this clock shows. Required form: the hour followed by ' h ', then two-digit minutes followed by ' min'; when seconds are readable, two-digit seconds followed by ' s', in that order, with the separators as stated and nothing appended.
11 h 41 min
